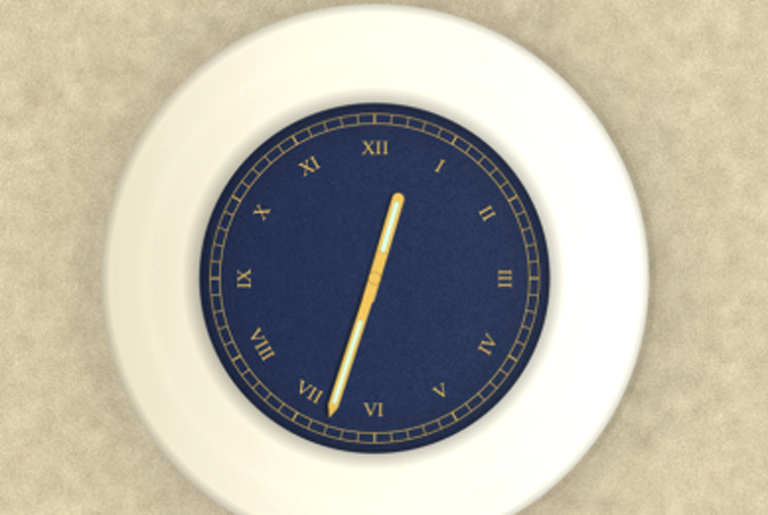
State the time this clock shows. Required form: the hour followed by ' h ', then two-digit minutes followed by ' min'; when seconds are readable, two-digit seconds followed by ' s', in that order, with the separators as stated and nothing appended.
12 h 33 min
